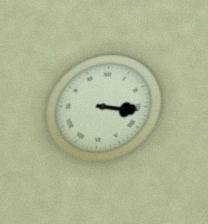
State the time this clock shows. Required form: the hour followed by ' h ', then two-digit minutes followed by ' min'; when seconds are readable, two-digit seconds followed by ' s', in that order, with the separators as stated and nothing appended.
3 h 16 min
